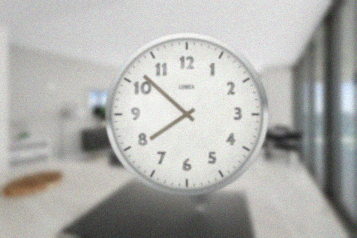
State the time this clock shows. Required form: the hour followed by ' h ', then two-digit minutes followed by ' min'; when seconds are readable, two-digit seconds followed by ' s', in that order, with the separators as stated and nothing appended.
7 h 52 min
